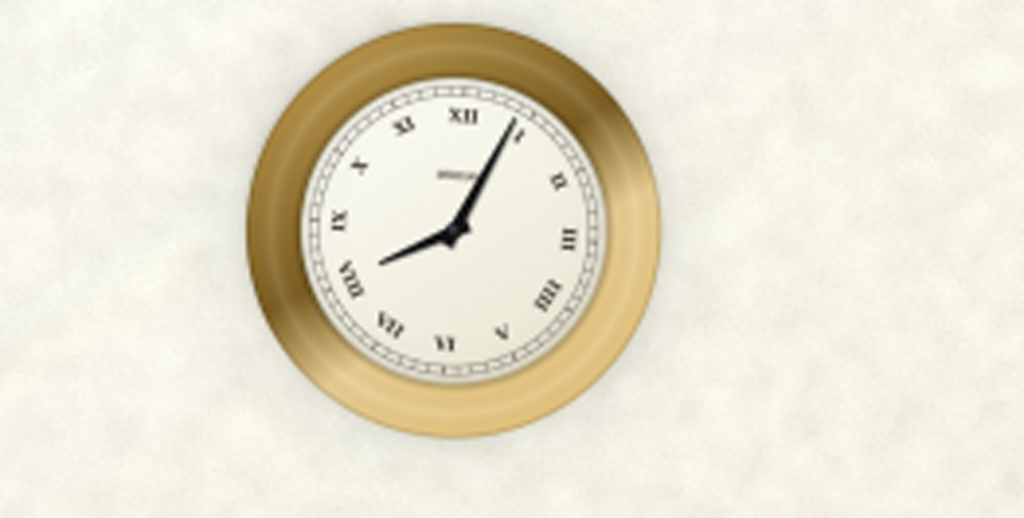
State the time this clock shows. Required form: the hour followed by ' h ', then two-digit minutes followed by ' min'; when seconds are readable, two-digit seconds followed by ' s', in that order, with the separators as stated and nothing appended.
8 h 04 min
